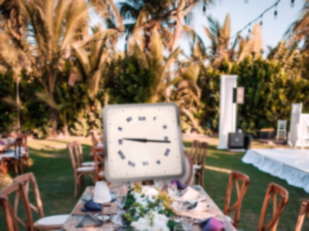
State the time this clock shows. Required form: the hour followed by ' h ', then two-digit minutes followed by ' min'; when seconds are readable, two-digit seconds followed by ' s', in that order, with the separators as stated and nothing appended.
9 h 16 min
